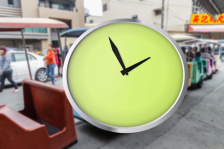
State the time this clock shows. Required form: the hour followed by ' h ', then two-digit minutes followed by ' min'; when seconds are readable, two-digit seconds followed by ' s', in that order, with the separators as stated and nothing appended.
1 h 56 min
